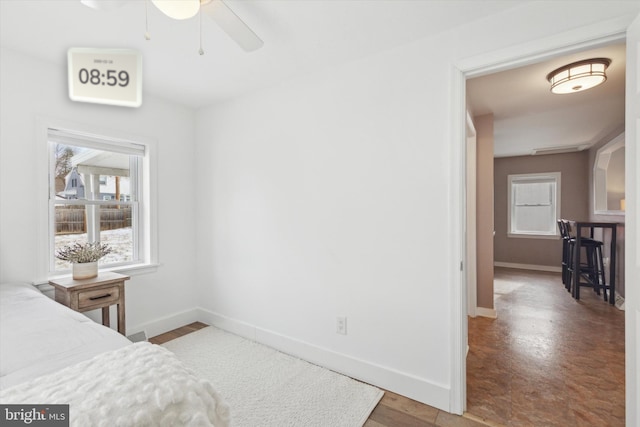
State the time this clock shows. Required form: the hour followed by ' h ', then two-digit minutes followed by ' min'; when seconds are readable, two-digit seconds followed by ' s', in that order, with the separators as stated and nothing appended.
8 h 59 min
